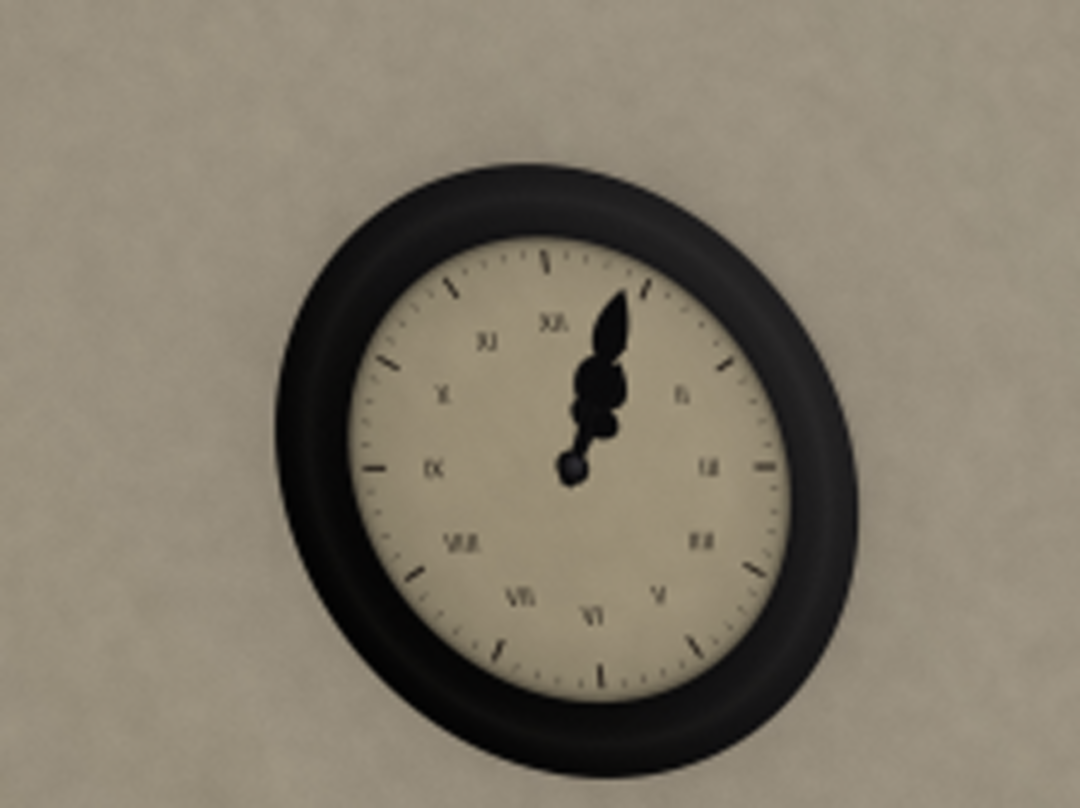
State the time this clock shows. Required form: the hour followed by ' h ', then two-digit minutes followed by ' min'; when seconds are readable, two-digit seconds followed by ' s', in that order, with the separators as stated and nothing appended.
1 h 04 min
